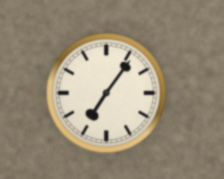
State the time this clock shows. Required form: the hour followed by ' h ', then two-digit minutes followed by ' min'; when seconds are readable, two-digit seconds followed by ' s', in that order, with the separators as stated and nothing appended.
7 h 06 min
